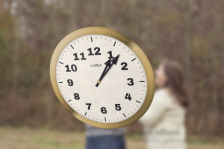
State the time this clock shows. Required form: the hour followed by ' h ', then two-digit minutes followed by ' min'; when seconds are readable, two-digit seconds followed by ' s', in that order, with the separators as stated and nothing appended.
1 h 07 min
